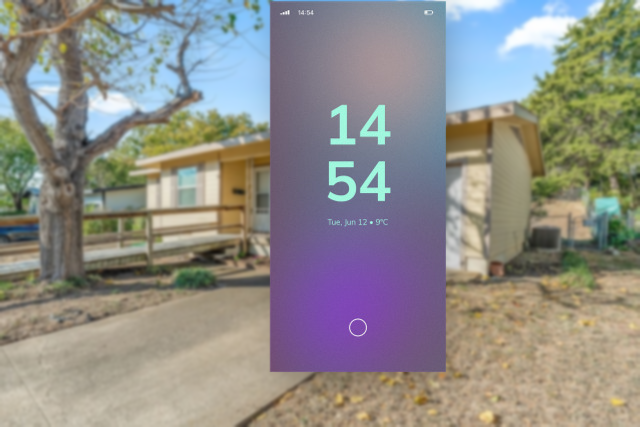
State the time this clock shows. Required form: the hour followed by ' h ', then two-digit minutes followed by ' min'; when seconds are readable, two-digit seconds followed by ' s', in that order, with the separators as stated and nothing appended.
14 h 54 min
